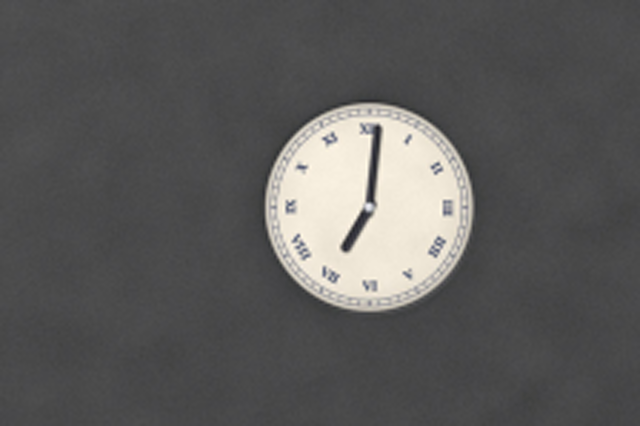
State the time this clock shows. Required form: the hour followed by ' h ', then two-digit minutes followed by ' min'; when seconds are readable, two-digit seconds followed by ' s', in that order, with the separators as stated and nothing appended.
7 h 01 min
